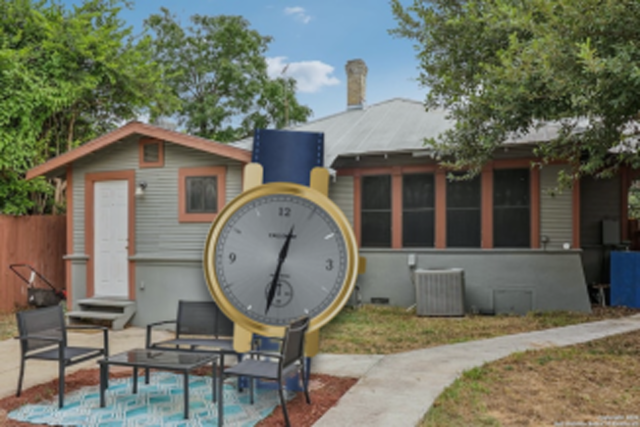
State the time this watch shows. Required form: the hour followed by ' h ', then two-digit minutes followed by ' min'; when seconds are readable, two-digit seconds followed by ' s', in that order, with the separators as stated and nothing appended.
12 h 32 min
